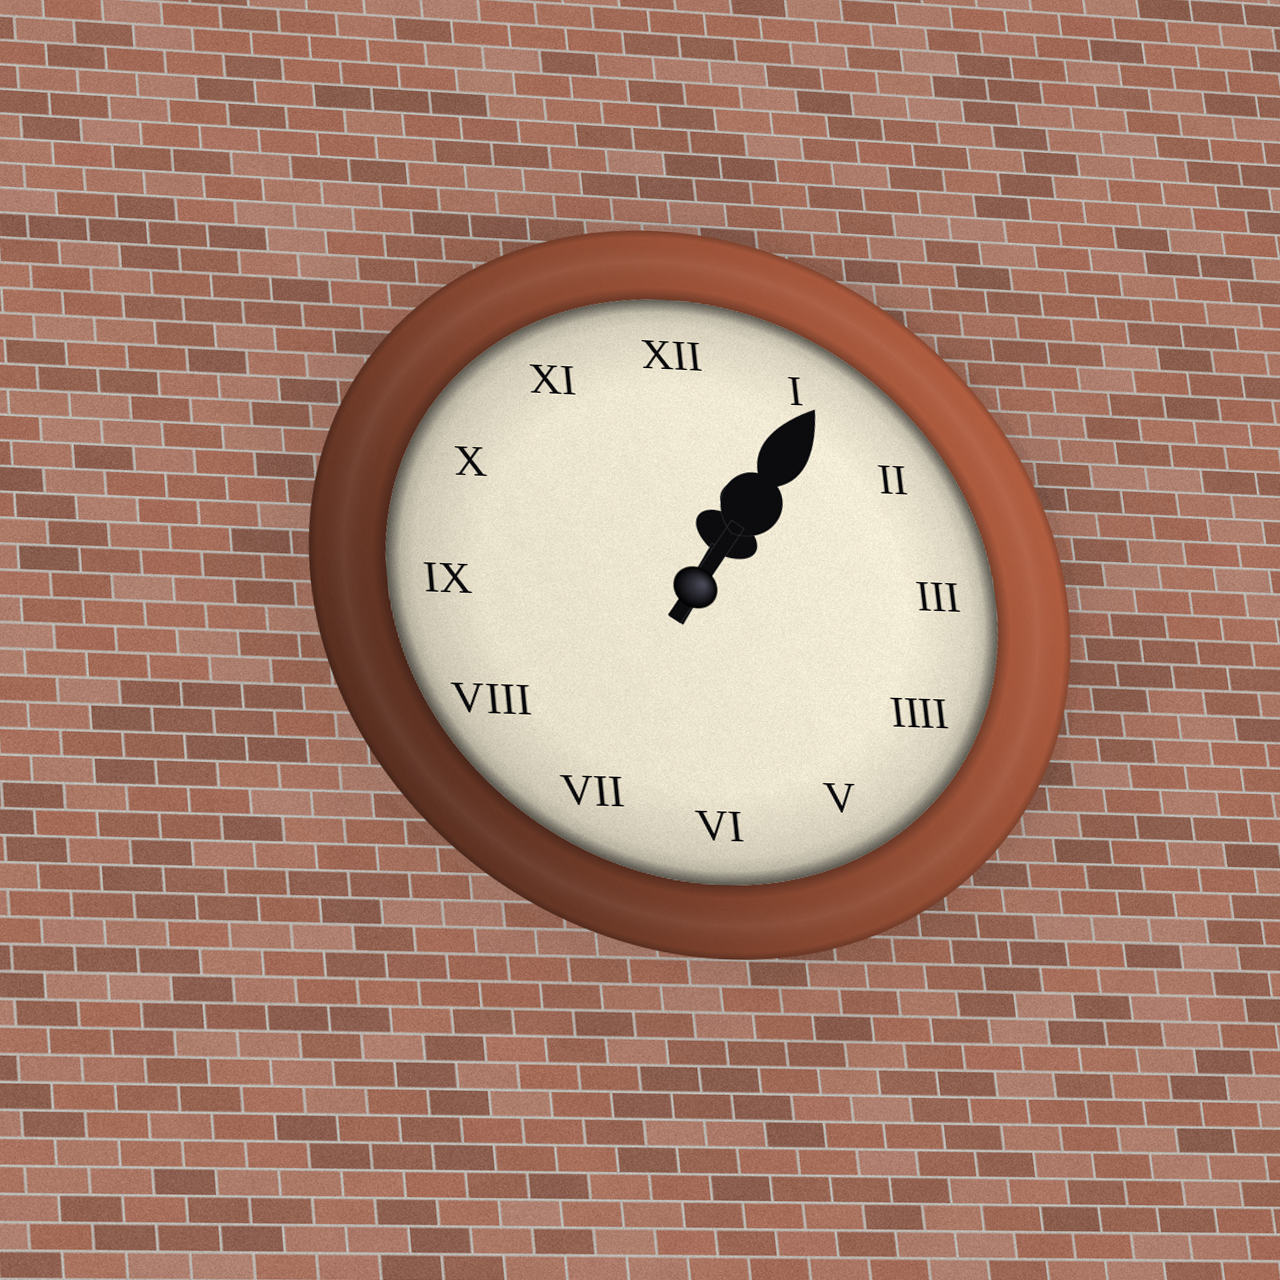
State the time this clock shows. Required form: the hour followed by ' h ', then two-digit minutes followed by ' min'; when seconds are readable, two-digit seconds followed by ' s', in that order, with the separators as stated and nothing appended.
1 h 06 min
